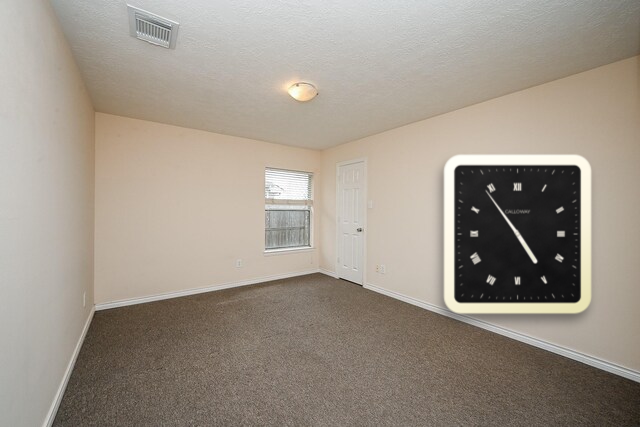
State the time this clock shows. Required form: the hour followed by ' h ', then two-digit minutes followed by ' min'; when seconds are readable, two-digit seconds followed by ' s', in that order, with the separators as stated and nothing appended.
4 h 54 min
